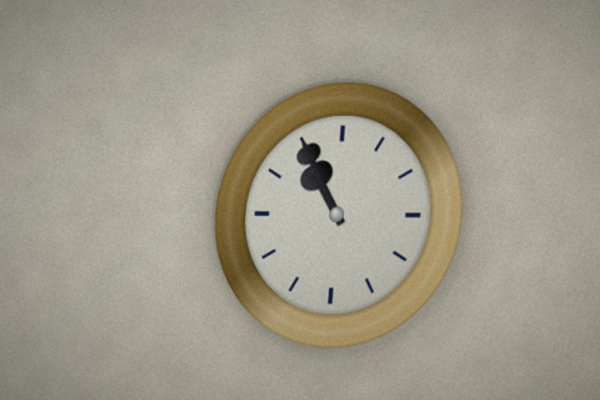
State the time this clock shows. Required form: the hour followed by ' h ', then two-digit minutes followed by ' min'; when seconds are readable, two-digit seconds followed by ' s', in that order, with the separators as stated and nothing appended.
10 h 55 min
